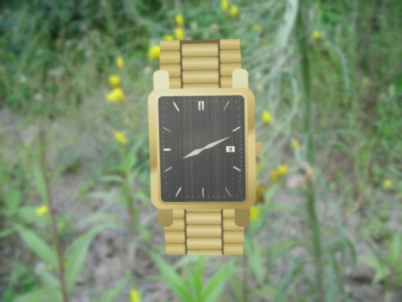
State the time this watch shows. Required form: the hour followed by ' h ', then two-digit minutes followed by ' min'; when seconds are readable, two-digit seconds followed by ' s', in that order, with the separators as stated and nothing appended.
8 h 11 min
